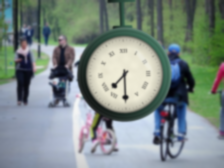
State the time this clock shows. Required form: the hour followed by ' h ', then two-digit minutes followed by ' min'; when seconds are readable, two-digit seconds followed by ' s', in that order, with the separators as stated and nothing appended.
7 h 30 min
